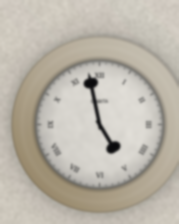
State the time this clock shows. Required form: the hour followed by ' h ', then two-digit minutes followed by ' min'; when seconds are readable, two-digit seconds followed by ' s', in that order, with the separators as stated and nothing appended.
4 h 58 min
